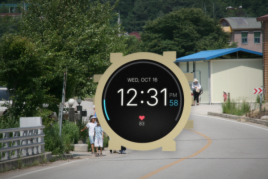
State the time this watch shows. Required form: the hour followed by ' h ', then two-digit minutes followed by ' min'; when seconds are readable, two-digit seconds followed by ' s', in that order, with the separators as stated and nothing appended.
12 h 31 min
